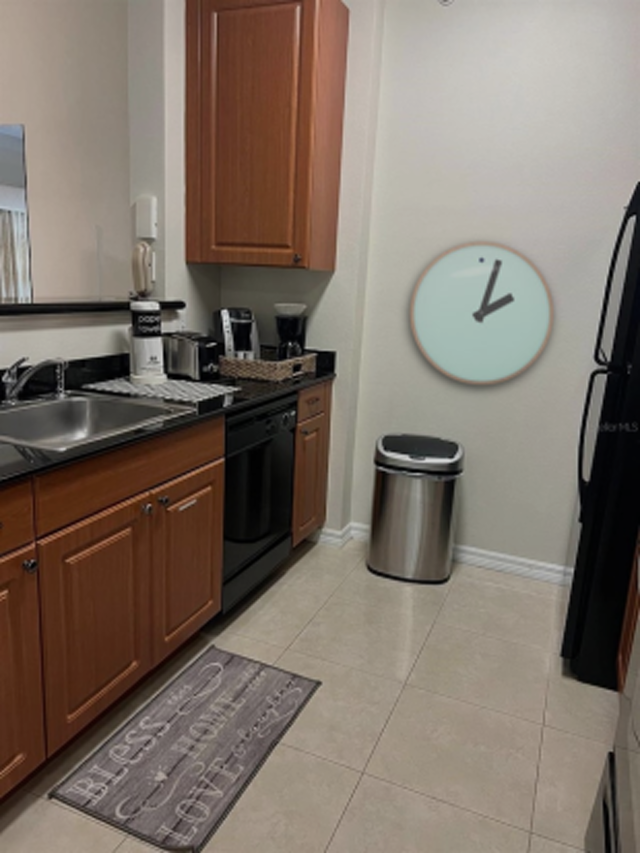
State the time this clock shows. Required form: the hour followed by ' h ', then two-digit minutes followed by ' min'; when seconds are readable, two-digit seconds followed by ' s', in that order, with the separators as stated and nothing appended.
2 h 03 min
